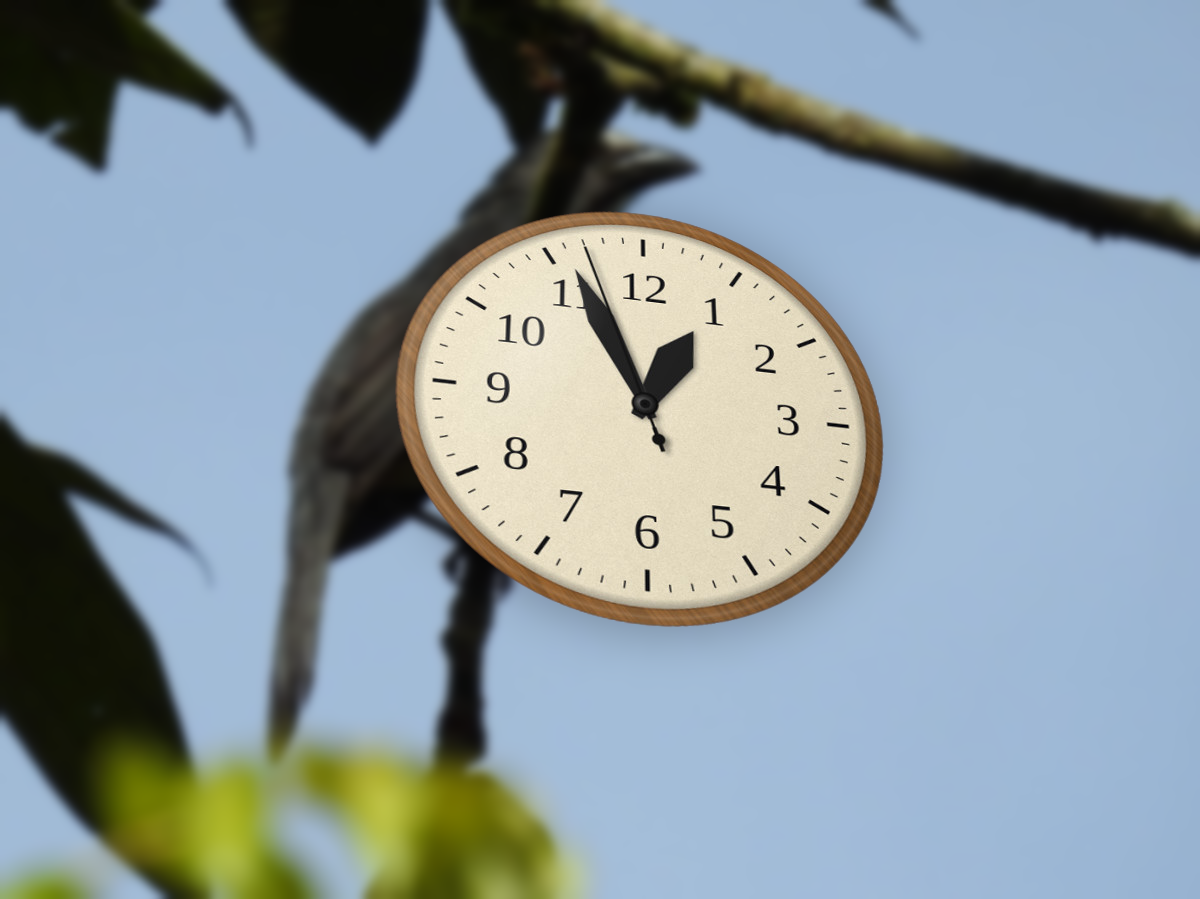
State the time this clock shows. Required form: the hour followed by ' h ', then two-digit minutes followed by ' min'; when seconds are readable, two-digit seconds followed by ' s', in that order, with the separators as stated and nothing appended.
12 h 55 min 57 s
